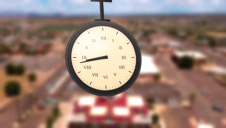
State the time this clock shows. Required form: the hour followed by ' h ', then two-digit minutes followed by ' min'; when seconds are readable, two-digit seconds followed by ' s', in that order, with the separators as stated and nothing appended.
8 h 43 min
